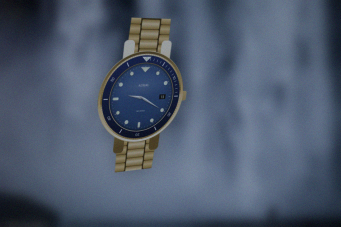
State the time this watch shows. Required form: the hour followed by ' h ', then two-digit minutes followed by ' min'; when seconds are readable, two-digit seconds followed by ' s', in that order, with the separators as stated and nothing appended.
9 h 20 min
